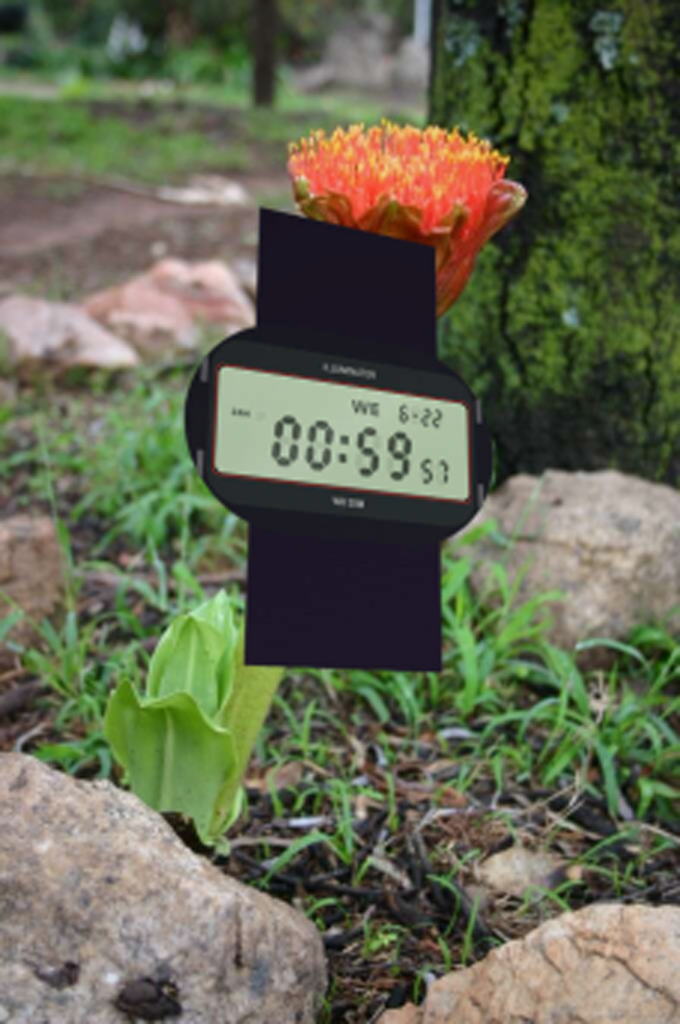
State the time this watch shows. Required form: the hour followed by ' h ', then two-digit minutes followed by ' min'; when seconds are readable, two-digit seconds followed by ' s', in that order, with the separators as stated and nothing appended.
0 h 59 min 57 s
